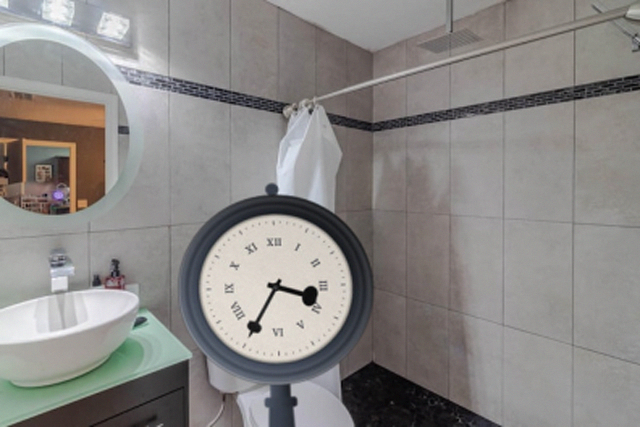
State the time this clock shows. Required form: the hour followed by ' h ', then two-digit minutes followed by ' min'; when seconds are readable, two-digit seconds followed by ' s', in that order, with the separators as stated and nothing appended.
3 h 35 min
